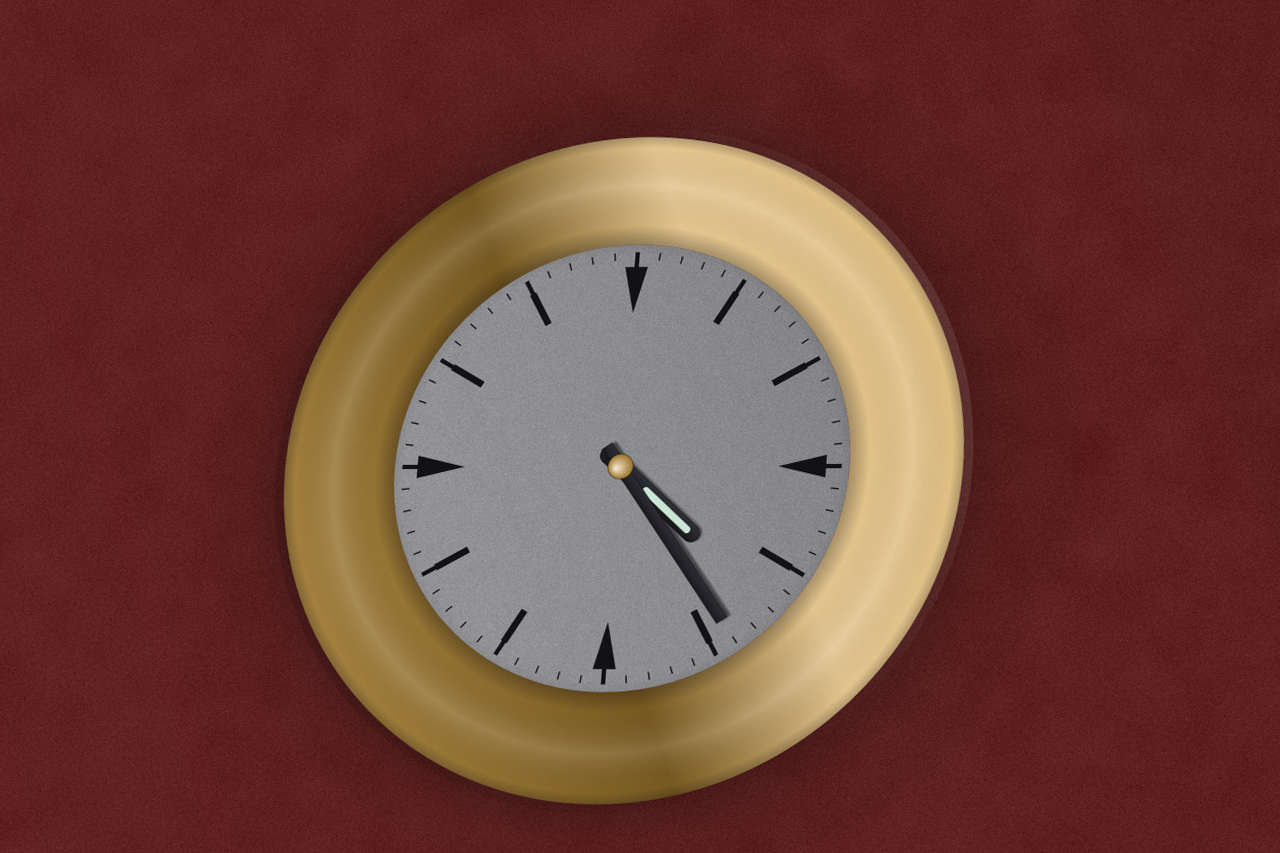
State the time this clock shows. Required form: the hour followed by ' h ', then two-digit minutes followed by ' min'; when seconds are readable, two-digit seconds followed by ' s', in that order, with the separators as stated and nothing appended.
4 h 24 min
